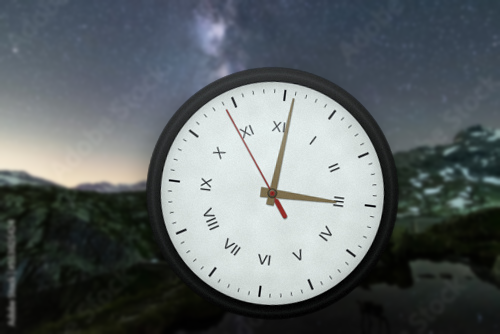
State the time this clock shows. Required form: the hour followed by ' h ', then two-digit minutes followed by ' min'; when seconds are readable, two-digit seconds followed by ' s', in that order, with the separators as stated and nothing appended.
3 h 00 min 54 s
